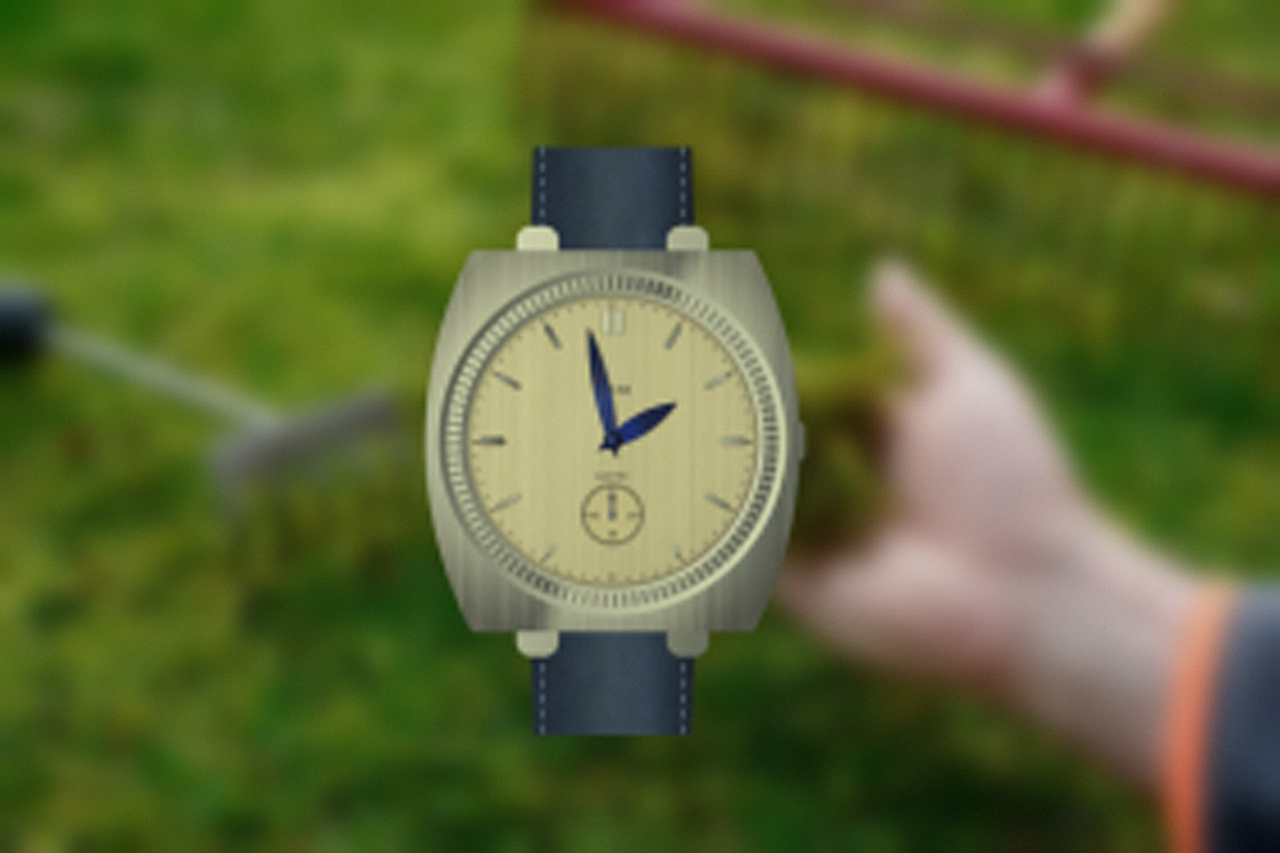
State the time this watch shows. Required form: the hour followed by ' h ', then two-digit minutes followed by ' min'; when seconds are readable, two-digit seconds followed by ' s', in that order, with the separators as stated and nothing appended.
1 h 58 min
